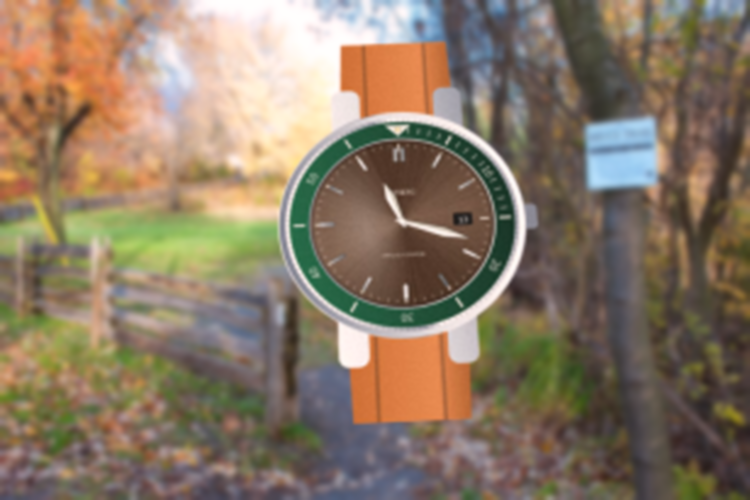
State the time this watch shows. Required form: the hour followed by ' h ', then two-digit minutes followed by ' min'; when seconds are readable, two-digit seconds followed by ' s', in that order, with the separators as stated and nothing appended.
11 h 18 min
